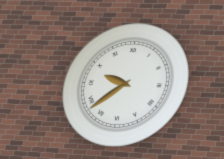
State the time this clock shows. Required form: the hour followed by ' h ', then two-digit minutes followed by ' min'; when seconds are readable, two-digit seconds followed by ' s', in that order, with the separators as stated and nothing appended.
9 h 38 min
